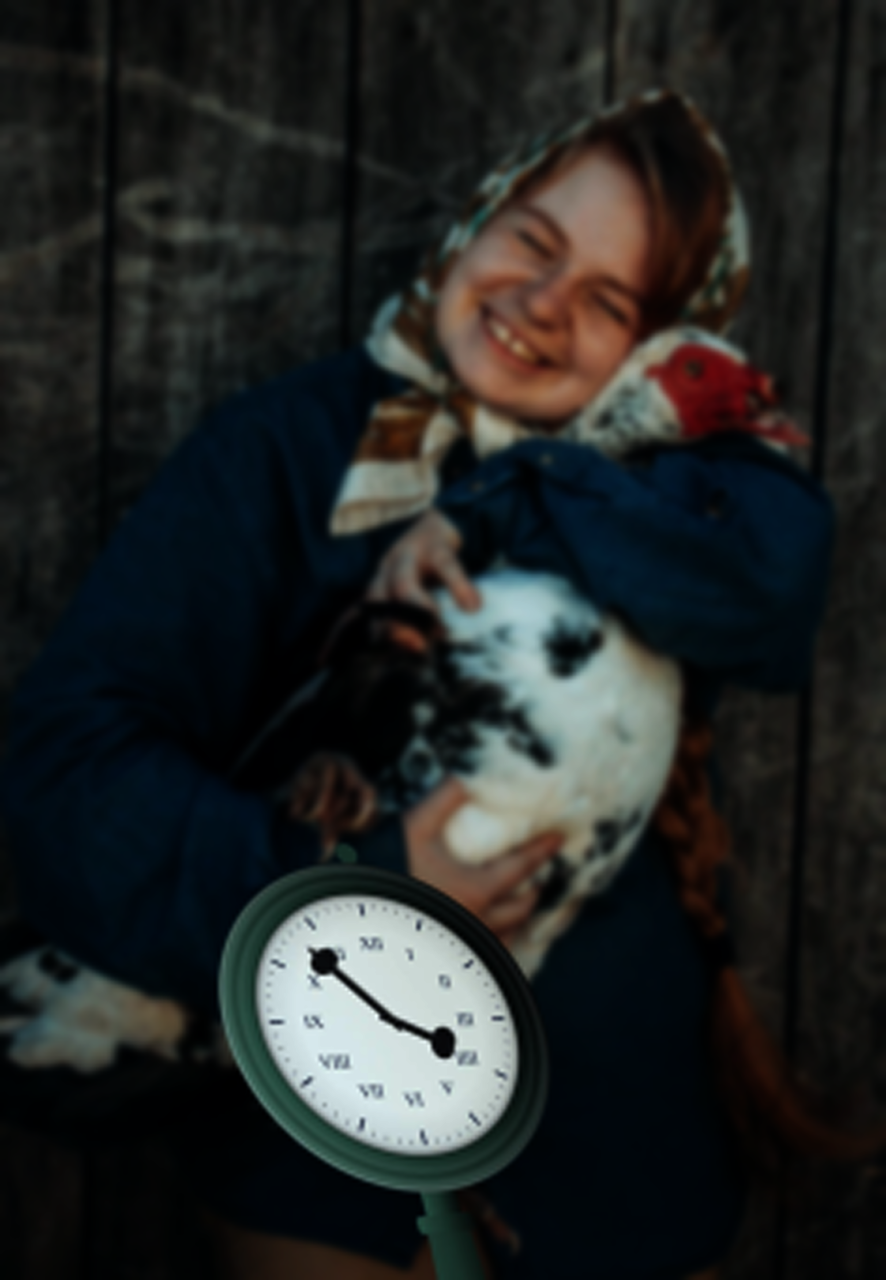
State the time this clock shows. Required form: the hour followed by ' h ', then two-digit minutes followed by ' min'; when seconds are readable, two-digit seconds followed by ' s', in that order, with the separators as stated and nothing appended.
3 h 53 min
